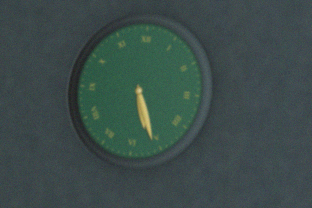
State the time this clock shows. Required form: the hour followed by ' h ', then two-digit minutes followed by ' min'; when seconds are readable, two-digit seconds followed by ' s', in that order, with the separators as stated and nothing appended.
5 h 26 min
